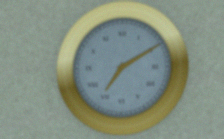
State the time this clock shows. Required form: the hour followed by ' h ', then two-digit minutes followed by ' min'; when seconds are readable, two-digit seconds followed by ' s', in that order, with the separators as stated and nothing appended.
7 h 10 min
